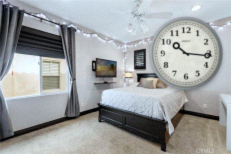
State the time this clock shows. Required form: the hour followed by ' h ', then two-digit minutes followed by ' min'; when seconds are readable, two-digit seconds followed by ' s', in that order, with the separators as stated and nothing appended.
10 h 16 min
